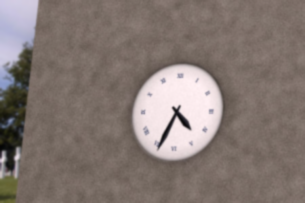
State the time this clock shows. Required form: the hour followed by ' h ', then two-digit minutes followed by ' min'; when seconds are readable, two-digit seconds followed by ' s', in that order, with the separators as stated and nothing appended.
4 h 34 min
